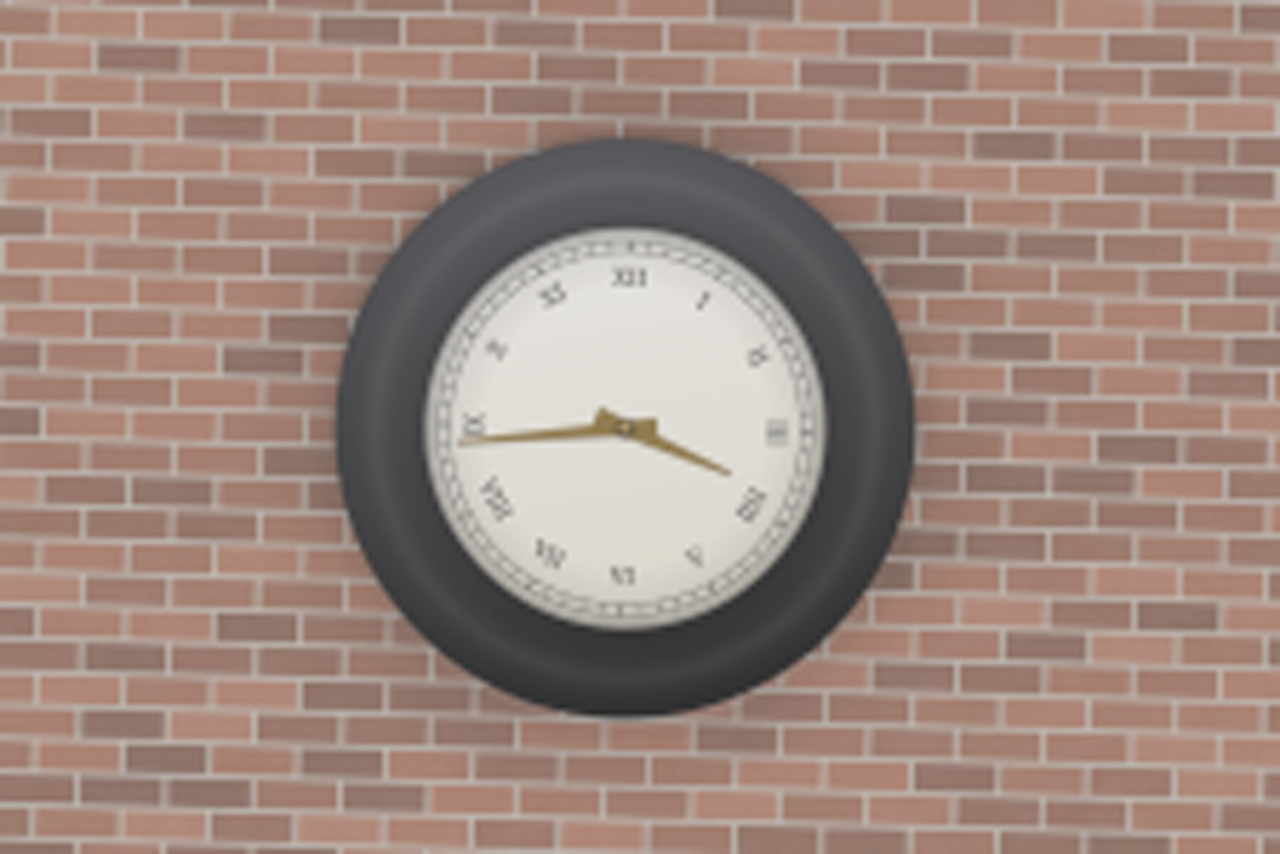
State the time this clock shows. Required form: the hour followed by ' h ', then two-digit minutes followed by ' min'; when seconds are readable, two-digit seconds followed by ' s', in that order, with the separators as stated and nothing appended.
3 h 44 min
